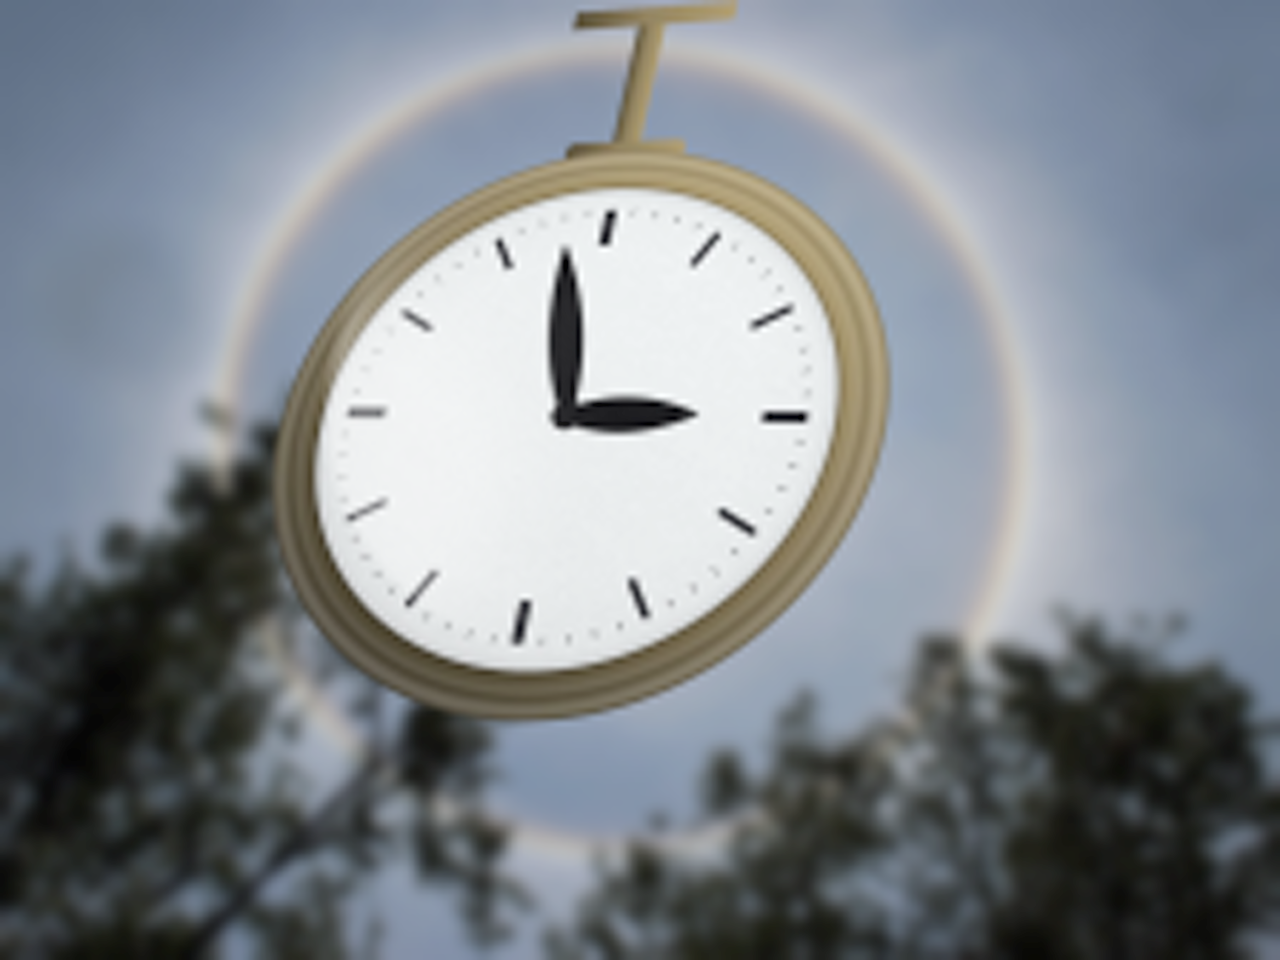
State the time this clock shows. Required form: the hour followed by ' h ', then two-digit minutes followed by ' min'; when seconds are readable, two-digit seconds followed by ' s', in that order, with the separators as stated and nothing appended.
2 h 58 min
